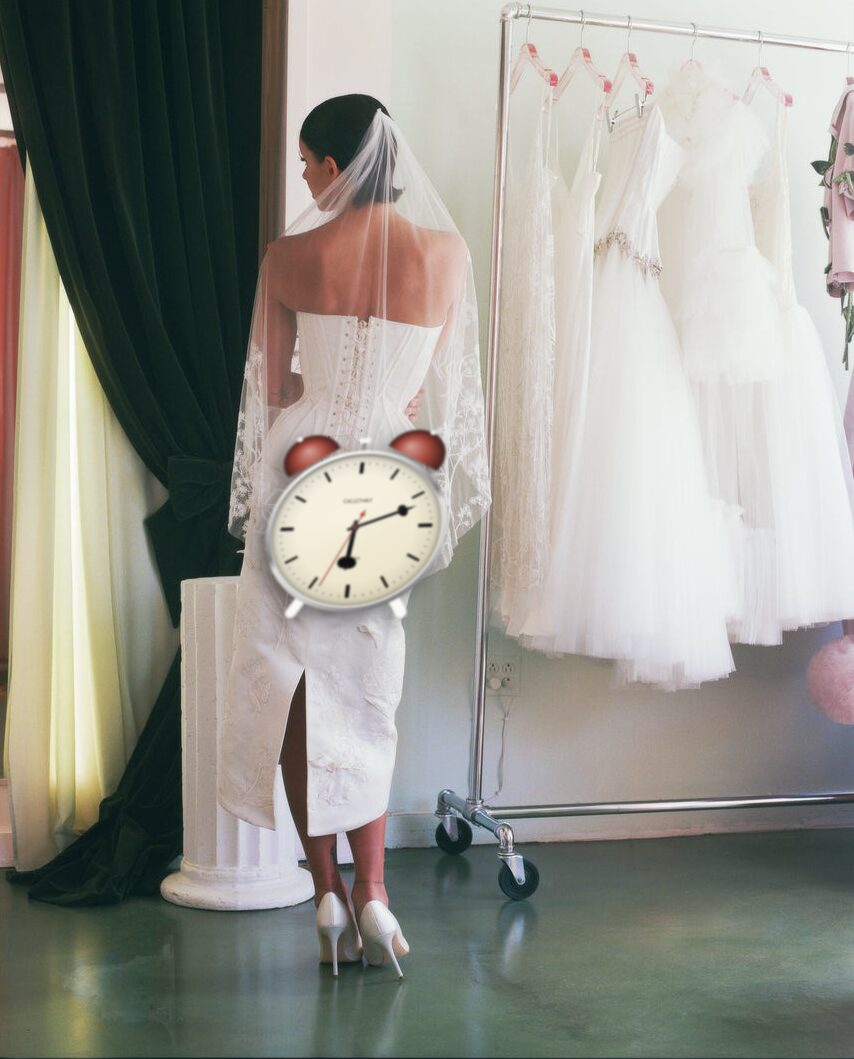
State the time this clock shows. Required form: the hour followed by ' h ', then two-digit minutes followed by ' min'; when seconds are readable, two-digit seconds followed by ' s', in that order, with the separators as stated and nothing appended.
6 h 11 min 34 s
